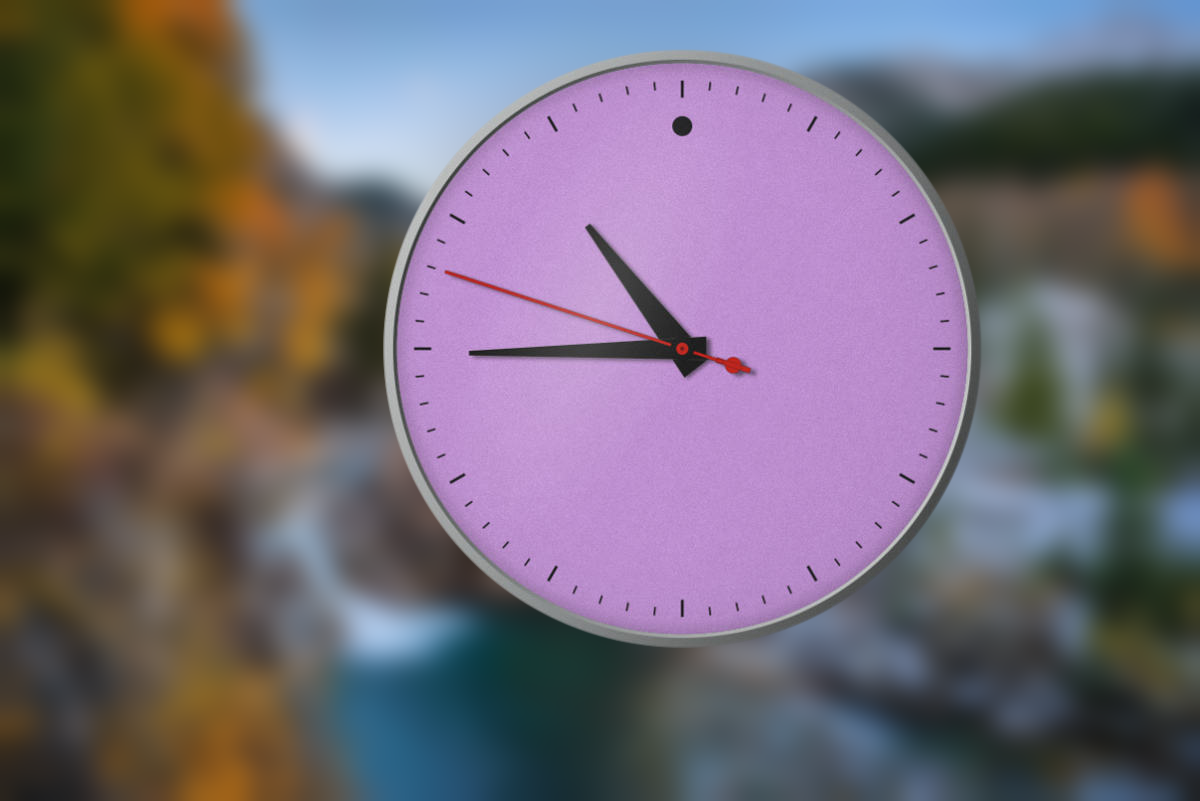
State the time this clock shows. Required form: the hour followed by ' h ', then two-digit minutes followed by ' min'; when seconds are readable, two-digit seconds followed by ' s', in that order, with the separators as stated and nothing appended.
10 h 44 min 48 s
